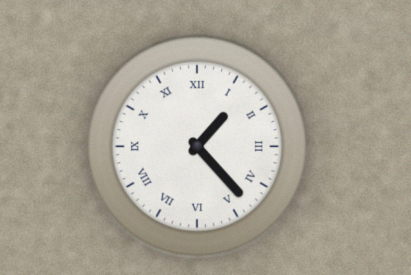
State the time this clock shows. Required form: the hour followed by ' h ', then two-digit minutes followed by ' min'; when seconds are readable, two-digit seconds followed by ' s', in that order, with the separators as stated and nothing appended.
1 h 23 min
